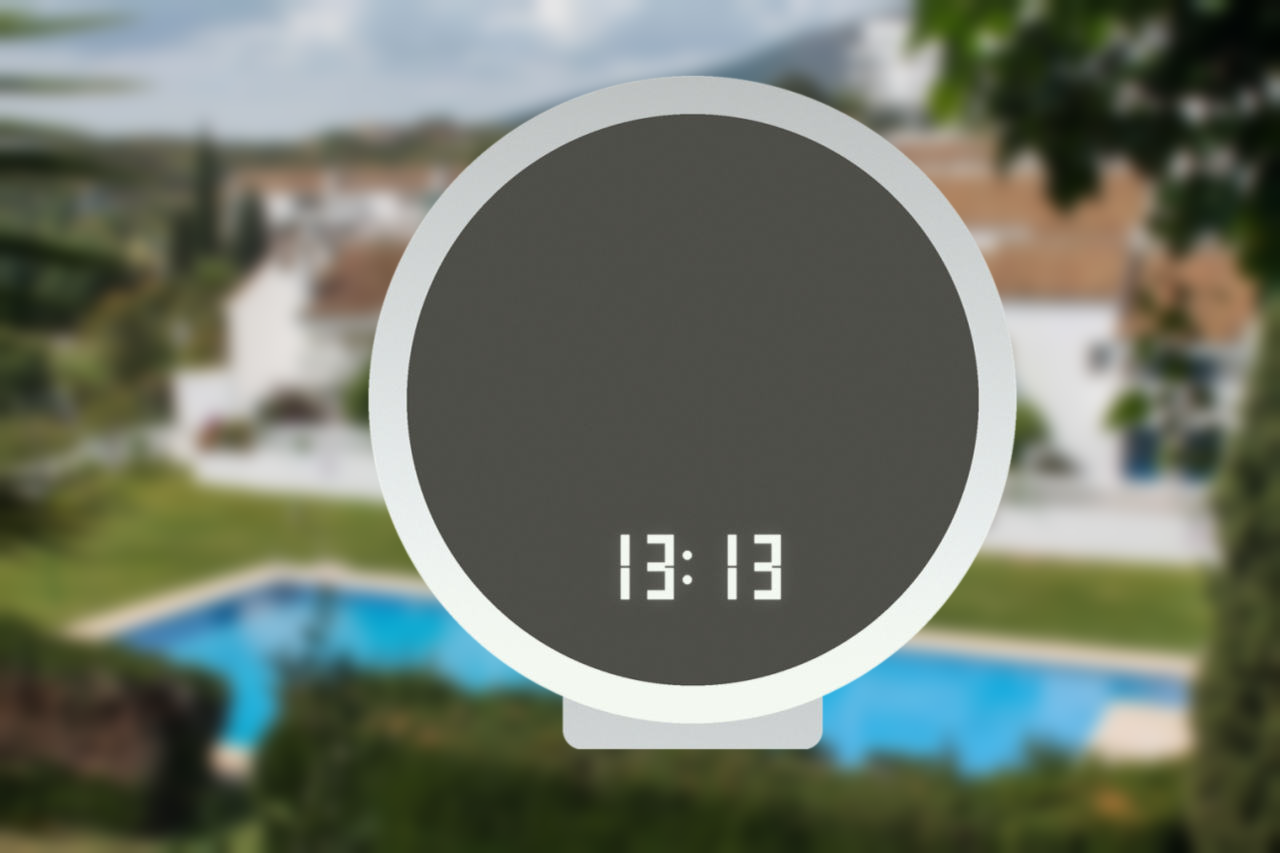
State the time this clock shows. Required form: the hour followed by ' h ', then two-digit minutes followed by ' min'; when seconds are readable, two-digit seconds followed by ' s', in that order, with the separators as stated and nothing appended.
13 h 13 min
